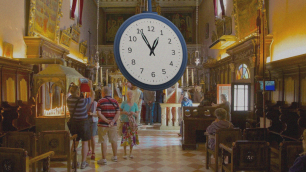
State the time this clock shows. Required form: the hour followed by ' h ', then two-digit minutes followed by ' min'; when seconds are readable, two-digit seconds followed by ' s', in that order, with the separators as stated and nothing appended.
12 h 55 min
